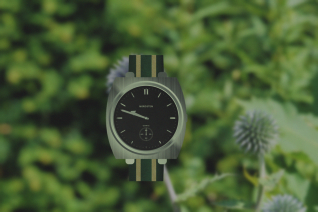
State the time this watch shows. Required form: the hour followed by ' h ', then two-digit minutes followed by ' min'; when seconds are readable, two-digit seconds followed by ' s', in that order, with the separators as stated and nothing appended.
9 h 48 min
